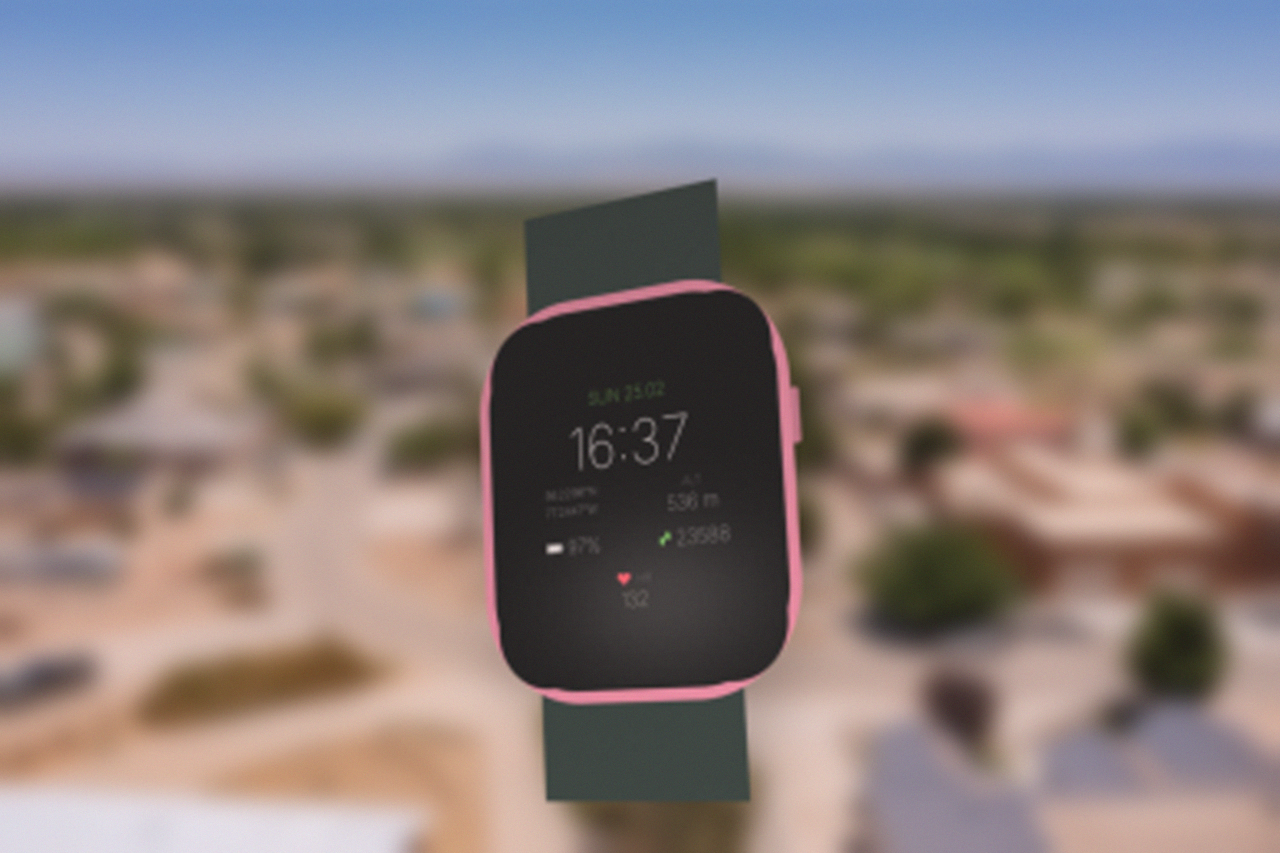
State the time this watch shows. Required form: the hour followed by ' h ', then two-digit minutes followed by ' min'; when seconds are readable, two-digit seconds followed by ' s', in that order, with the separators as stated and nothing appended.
16 h 37 min
